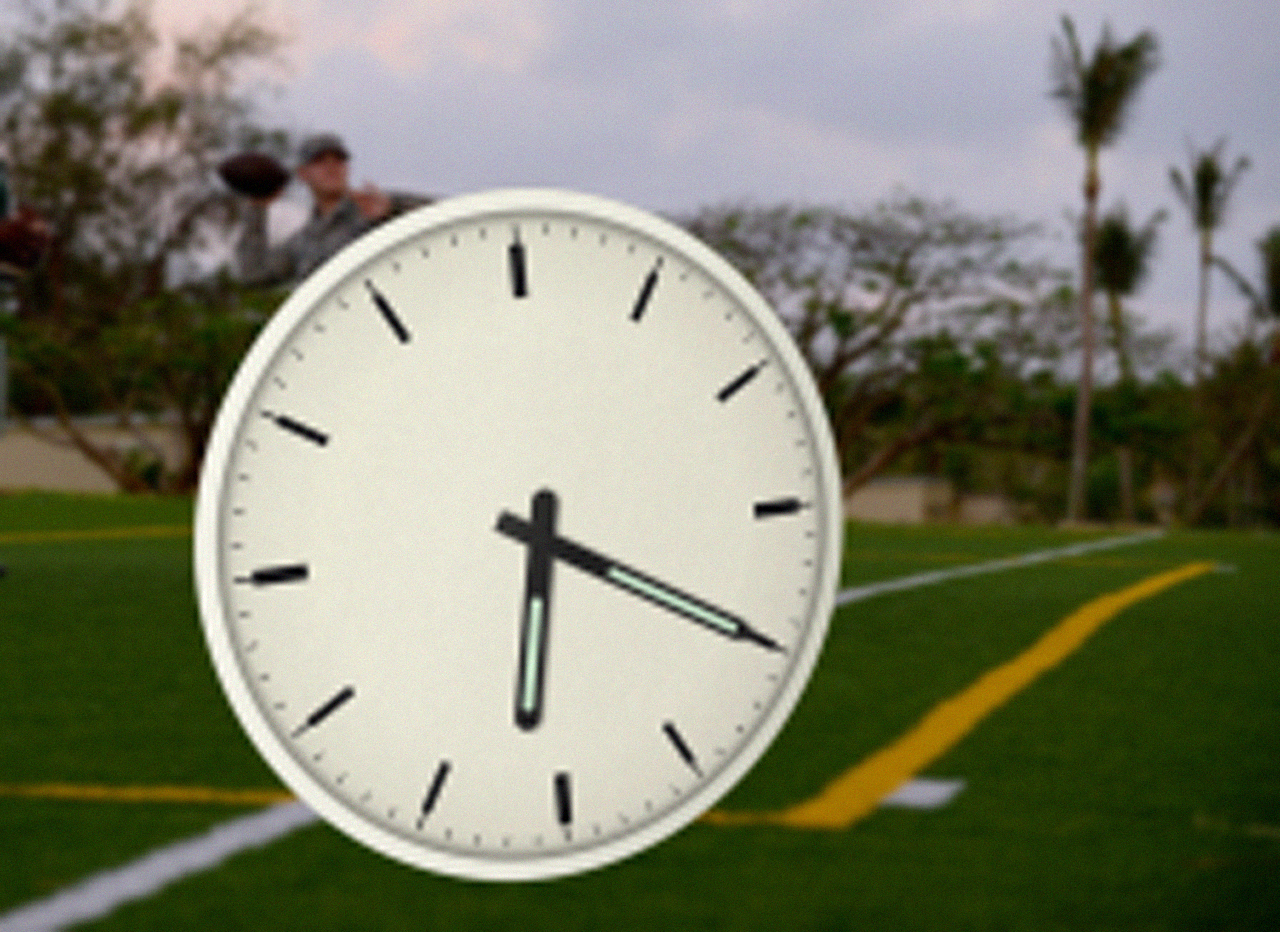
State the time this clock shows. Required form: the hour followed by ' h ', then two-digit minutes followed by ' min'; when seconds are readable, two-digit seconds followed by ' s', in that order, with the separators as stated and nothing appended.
6 h 20 min
